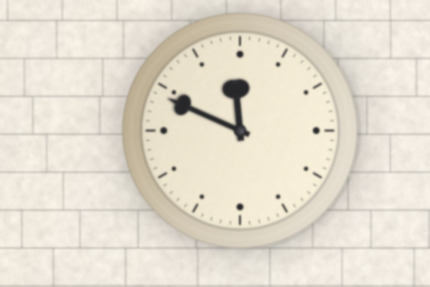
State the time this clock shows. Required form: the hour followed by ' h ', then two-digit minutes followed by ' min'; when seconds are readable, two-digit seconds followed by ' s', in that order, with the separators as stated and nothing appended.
11 h 49 min
